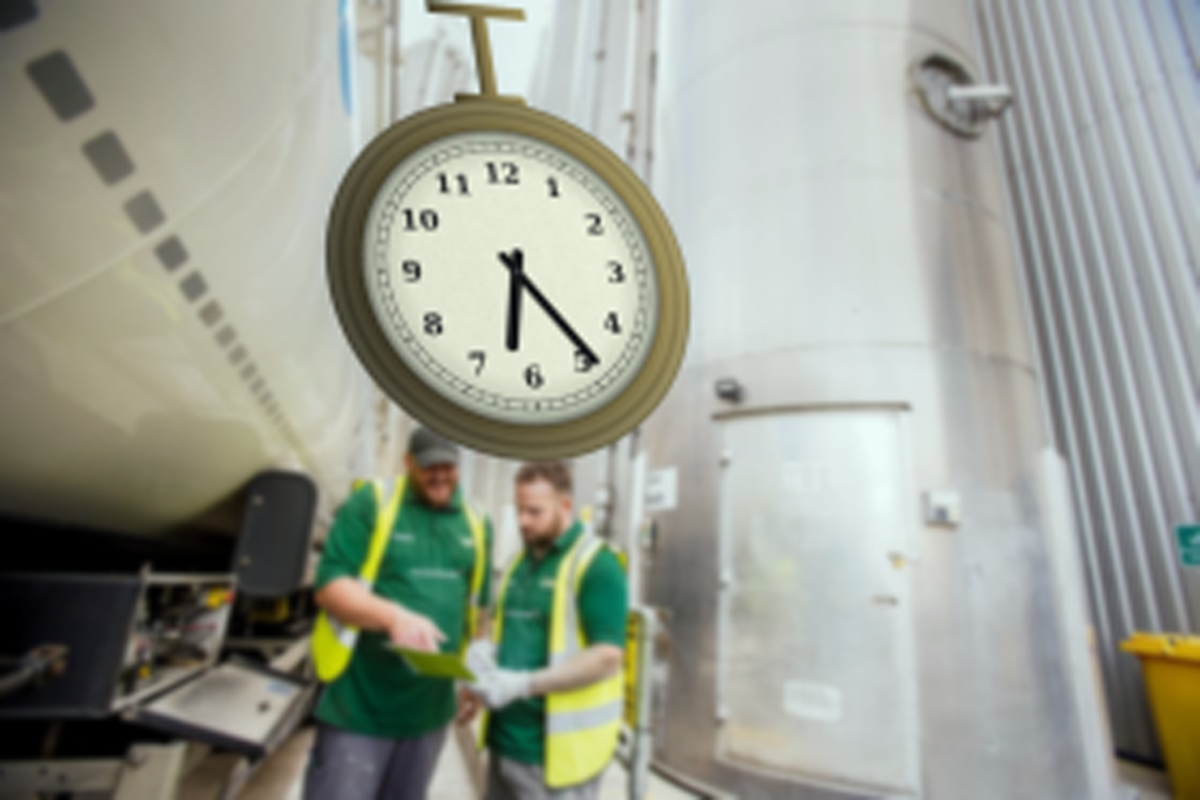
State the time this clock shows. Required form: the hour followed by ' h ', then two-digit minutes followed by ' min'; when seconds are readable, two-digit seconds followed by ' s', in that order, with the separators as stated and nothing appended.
6 h 24 min
